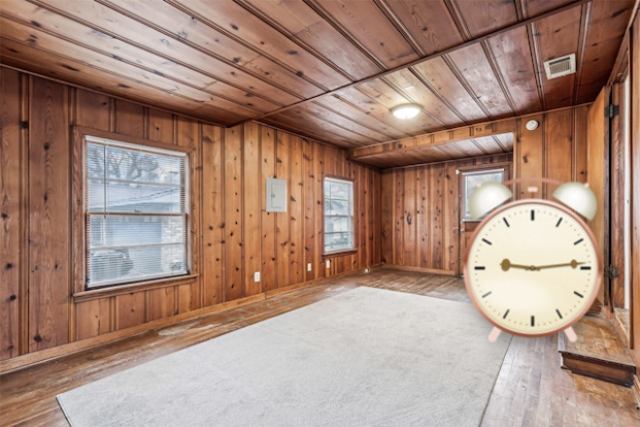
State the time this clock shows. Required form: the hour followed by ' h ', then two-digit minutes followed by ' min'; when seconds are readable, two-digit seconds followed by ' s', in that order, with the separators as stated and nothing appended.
9 h 14 min
